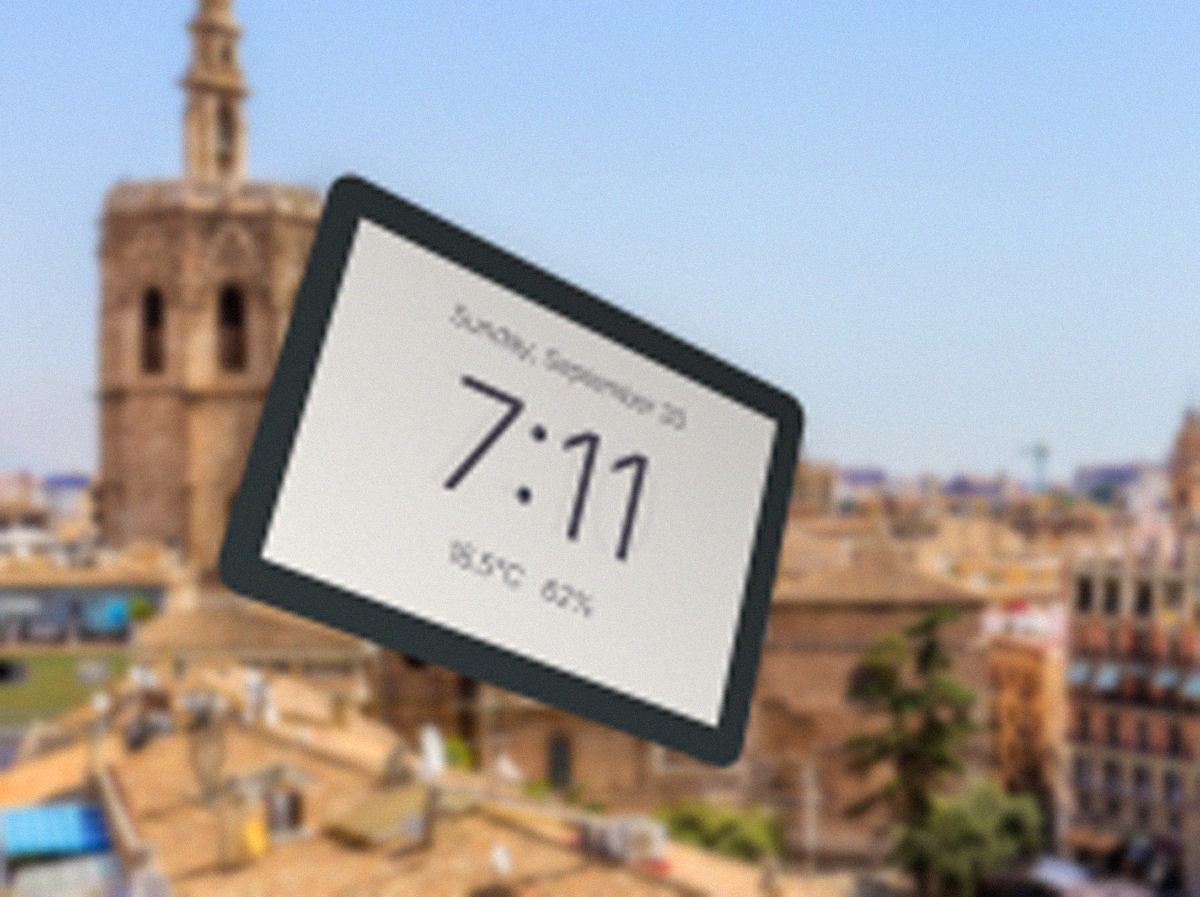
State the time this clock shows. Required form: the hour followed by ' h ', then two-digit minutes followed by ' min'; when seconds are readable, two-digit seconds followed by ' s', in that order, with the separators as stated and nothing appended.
7 h 11 min
